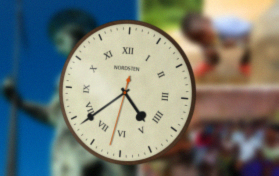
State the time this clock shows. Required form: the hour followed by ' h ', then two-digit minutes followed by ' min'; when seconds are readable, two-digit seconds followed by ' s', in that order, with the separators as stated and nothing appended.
4 h 38 min 32 s
